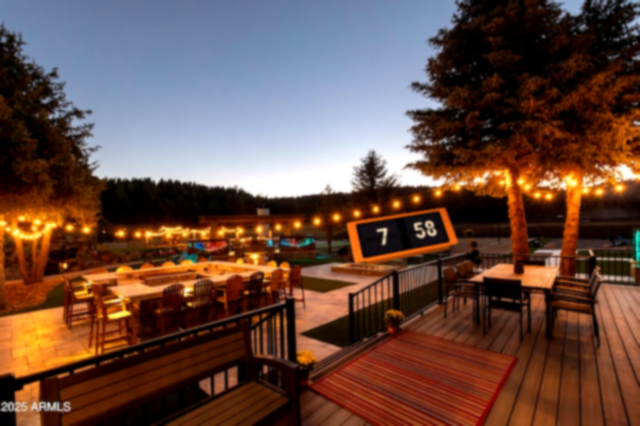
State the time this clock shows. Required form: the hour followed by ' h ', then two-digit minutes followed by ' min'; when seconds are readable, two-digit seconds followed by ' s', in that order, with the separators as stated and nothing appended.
7 h 58 min
